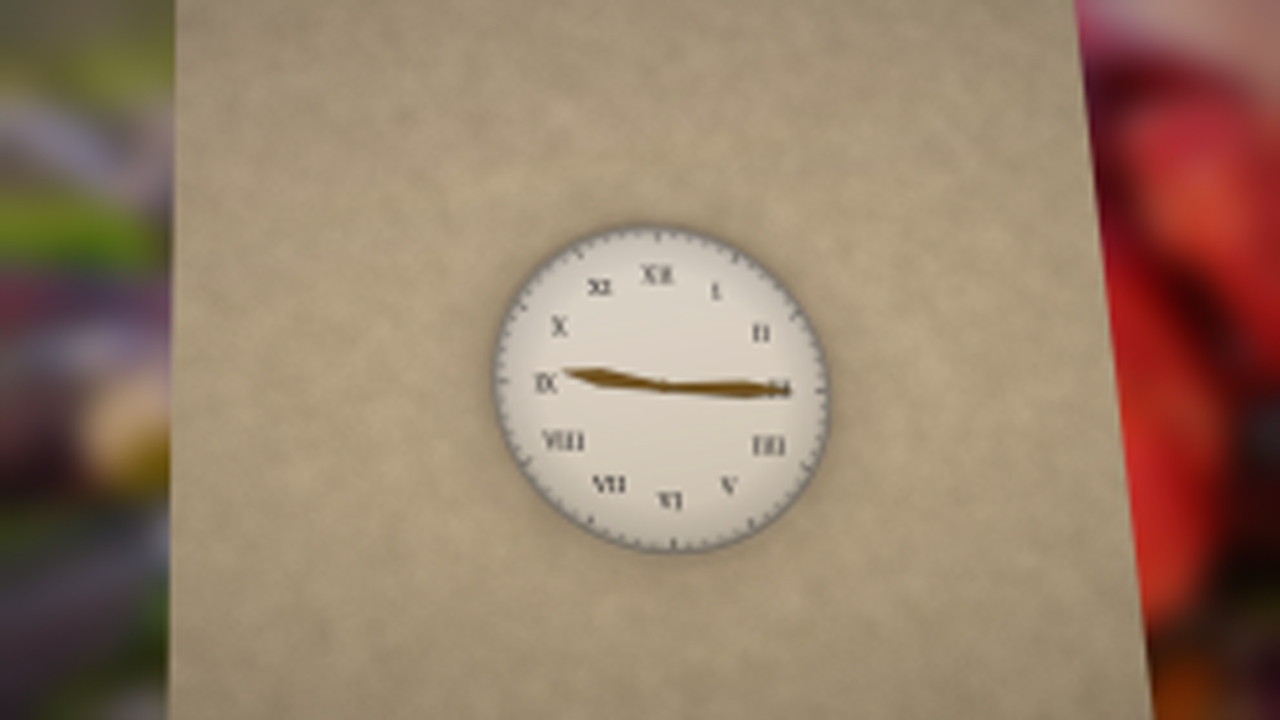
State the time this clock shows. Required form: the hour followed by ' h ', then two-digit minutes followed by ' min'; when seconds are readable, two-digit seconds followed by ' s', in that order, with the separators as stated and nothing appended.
9 h 15 min
